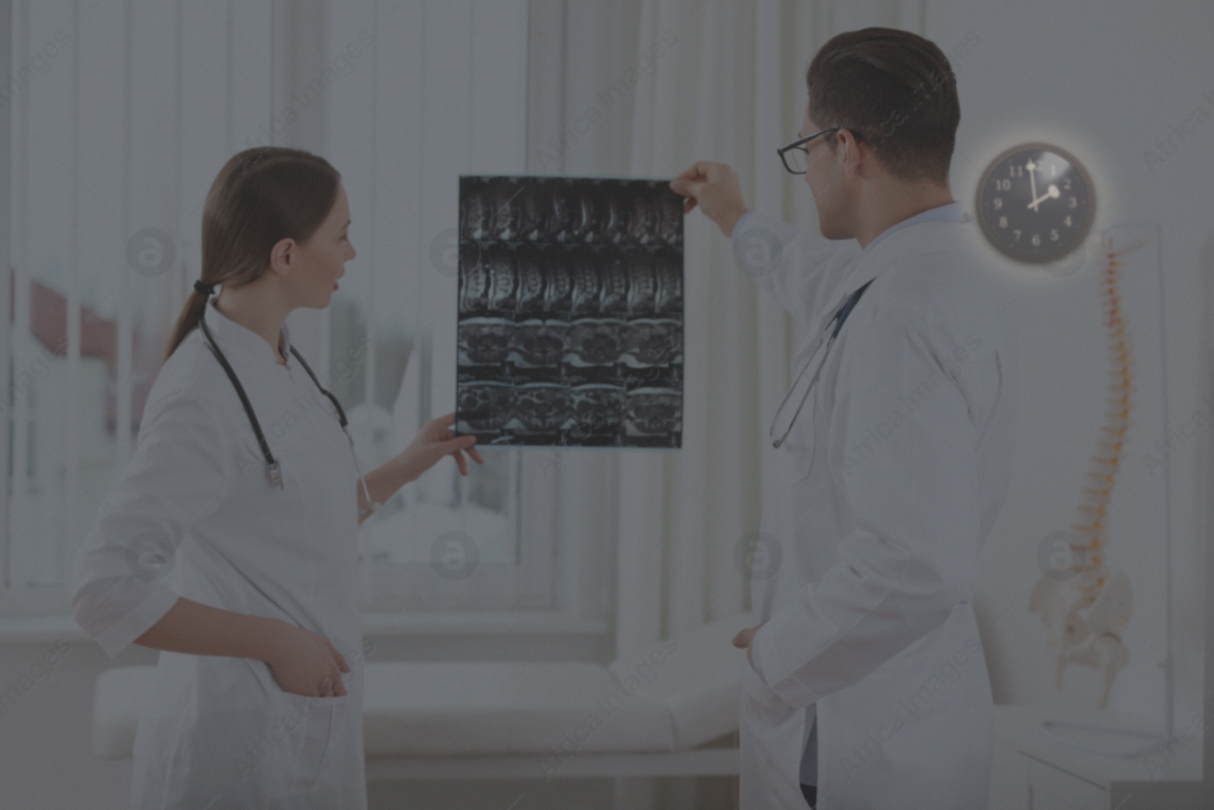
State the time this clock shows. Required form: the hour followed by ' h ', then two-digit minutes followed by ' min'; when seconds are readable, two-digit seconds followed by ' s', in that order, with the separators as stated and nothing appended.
1 h 59 min
